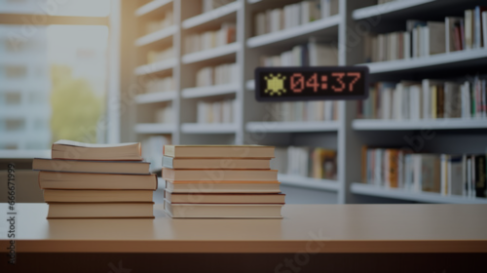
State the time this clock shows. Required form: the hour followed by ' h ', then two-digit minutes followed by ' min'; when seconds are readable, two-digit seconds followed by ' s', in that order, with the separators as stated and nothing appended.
4 h 37 min
